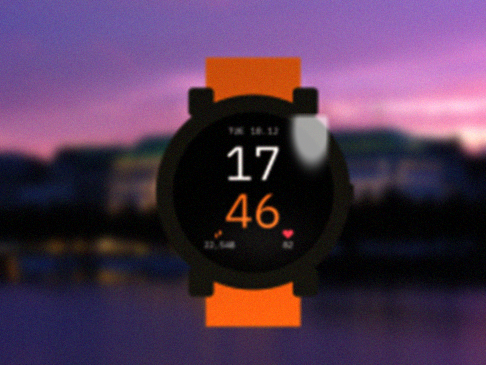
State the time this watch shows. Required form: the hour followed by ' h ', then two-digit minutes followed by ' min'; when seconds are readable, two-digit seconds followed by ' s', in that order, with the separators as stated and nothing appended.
17 h 46 min
